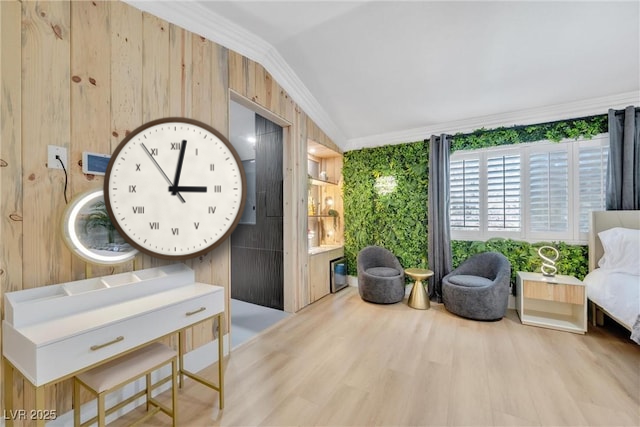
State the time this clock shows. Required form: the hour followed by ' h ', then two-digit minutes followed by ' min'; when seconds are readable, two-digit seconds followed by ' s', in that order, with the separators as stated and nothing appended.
3 h 01 min 54 s
